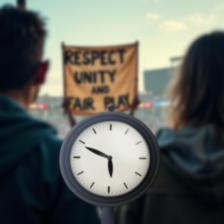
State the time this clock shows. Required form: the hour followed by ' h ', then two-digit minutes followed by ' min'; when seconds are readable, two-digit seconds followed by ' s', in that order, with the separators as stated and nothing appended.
5 h 49 min
